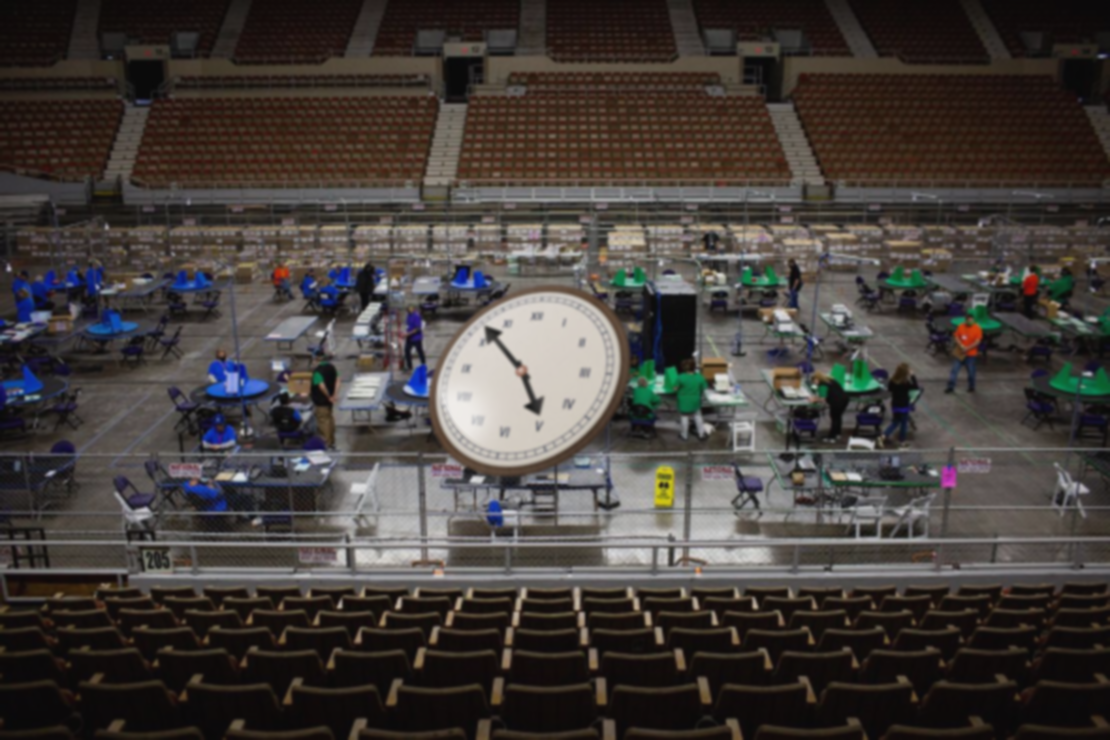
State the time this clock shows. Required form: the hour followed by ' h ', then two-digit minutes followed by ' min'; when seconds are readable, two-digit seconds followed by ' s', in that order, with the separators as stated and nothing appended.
4 h 52 min
